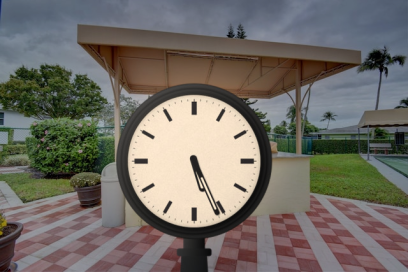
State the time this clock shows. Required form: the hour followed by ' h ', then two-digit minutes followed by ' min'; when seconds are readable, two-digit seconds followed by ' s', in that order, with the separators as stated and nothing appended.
5 h 26 min
